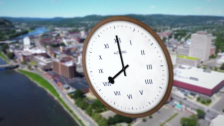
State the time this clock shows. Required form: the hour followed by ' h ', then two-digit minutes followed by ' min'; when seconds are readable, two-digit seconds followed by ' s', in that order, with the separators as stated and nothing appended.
8 h 00 min
